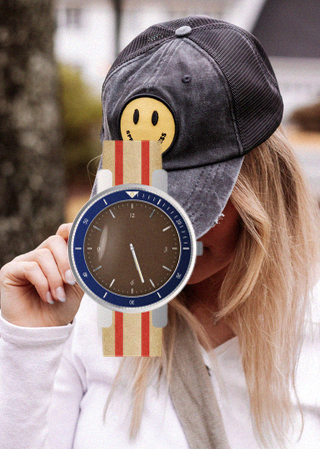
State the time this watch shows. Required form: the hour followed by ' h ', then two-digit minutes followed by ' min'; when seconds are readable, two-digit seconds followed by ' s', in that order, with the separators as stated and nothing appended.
5 h 27 min
